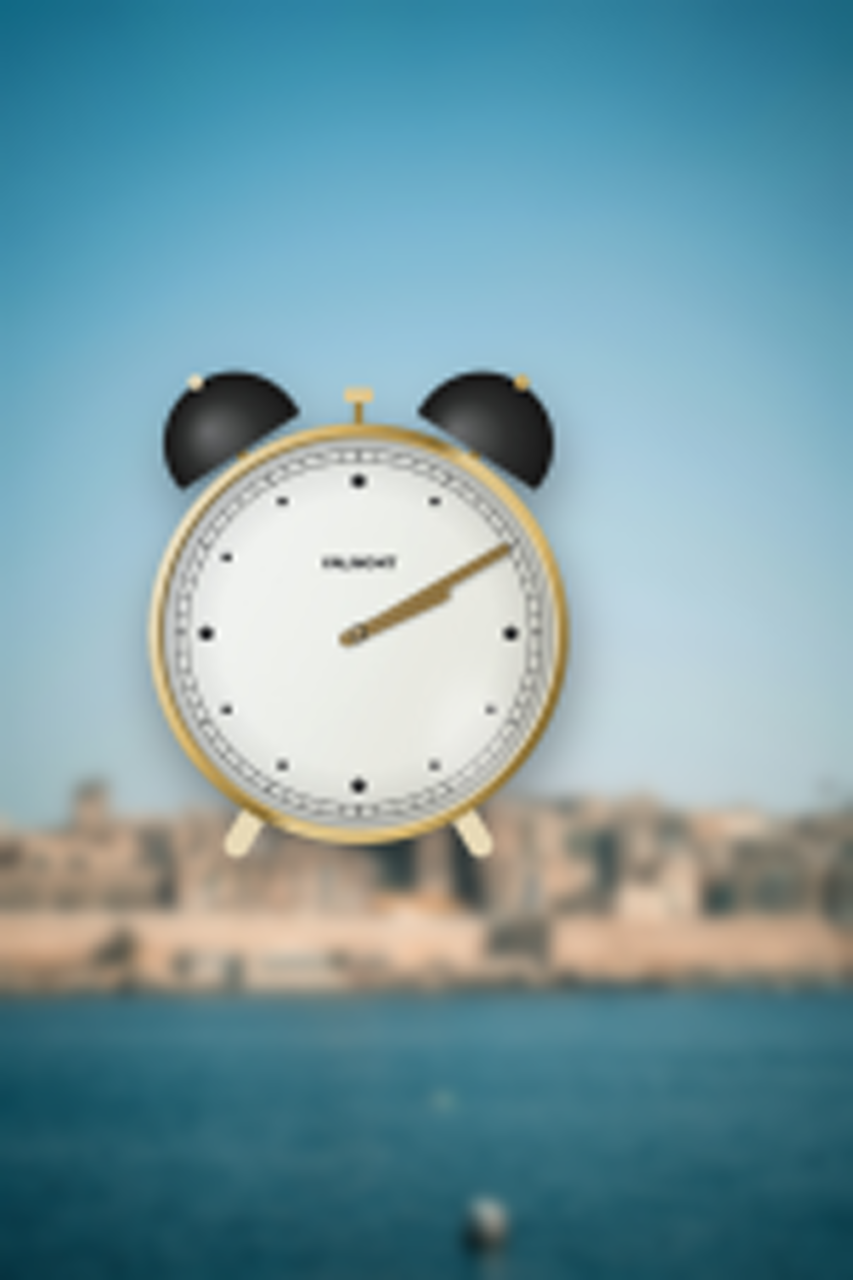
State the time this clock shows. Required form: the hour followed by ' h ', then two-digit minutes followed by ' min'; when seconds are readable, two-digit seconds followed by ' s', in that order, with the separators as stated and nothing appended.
2 h 10 min
